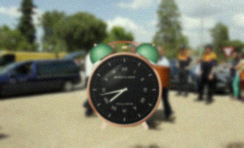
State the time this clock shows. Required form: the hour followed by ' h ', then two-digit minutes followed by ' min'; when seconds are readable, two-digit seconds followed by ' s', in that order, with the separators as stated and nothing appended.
7 h 43 min
